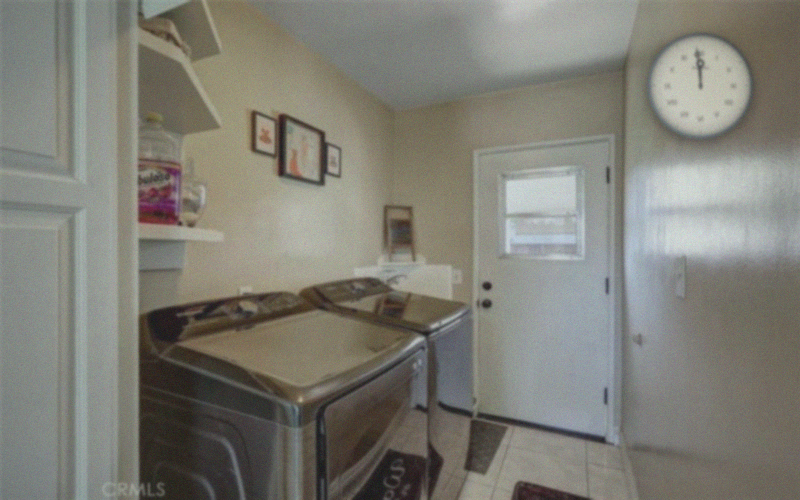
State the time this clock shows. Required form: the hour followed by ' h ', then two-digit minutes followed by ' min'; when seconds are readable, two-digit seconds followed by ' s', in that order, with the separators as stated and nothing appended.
11 h 59 min
